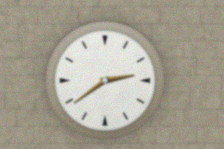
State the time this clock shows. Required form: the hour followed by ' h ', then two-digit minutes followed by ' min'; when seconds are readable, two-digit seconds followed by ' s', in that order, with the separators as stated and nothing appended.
2 h 39 min
